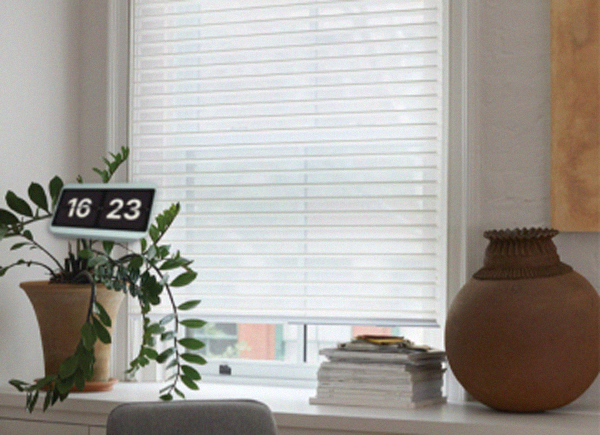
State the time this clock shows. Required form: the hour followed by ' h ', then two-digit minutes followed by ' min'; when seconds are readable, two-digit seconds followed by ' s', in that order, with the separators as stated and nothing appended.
16 h 23 min
